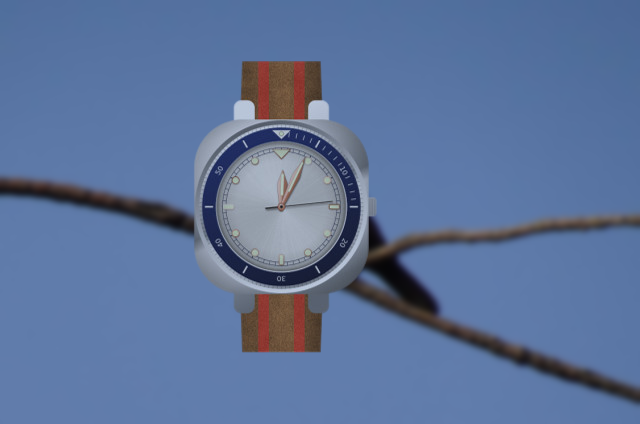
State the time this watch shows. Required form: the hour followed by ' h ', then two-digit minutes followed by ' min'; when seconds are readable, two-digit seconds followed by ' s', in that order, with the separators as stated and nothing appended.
12 h 04 min 14 s
